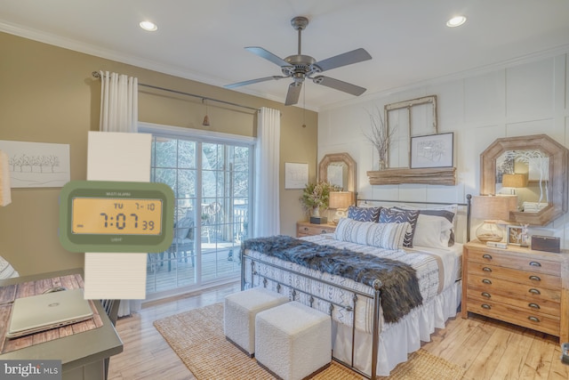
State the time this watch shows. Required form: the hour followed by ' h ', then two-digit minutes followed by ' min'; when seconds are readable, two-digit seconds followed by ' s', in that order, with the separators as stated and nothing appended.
7 h 07 min 39 s
